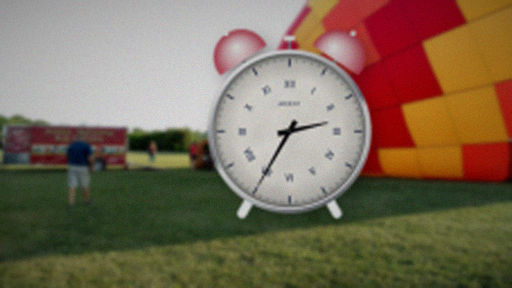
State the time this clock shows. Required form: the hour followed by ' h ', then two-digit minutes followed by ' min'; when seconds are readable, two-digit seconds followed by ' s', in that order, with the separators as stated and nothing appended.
2 h 35 min
